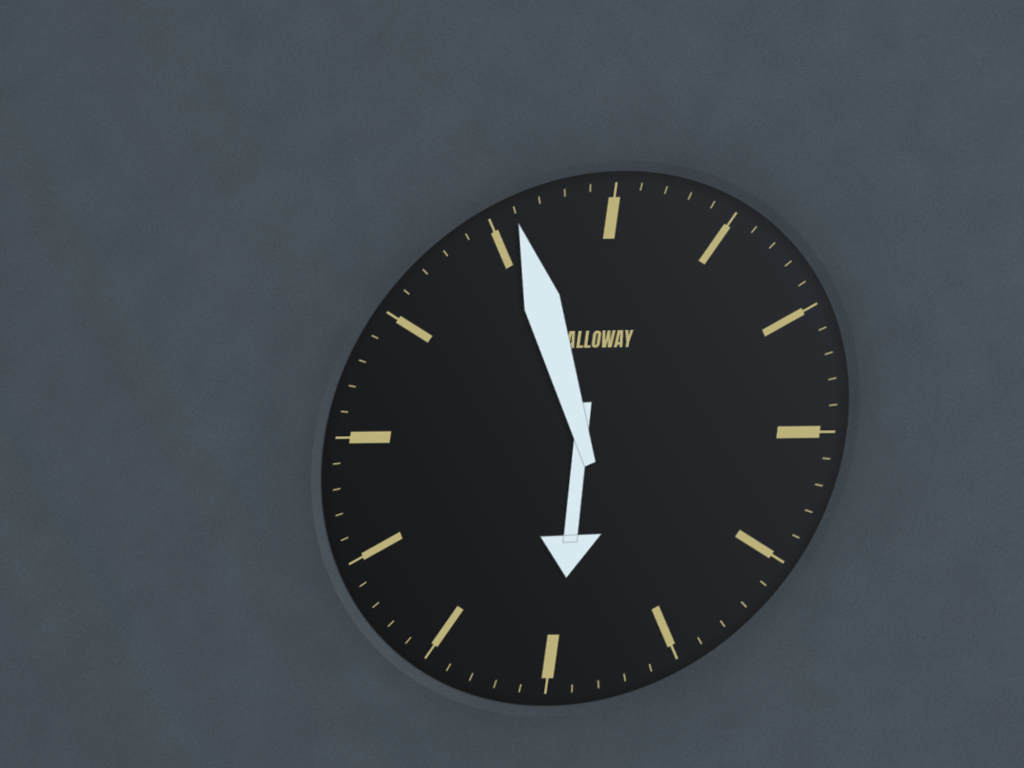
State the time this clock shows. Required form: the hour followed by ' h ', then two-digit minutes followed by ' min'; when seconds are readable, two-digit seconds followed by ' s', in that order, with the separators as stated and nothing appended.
5 h 56 min
